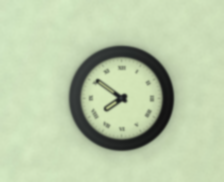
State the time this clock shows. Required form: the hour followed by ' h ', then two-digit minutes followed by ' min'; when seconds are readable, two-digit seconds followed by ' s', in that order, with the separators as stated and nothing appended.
7 h 51 min
